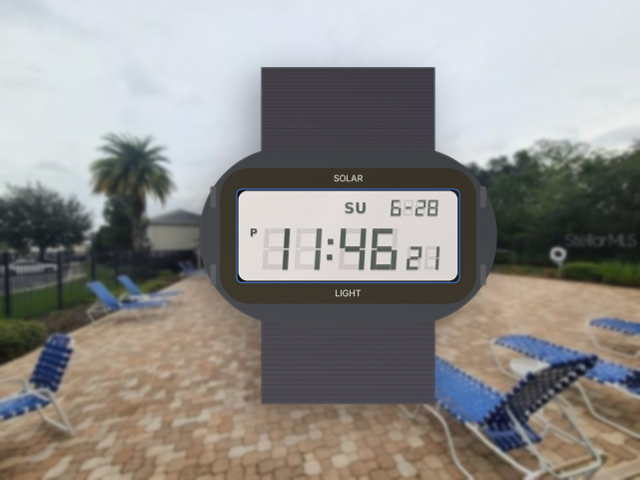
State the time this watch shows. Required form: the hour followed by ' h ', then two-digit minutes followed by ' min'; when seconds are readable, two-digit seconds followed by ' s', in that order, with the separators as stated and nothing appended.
11 h 46 min 21 s
